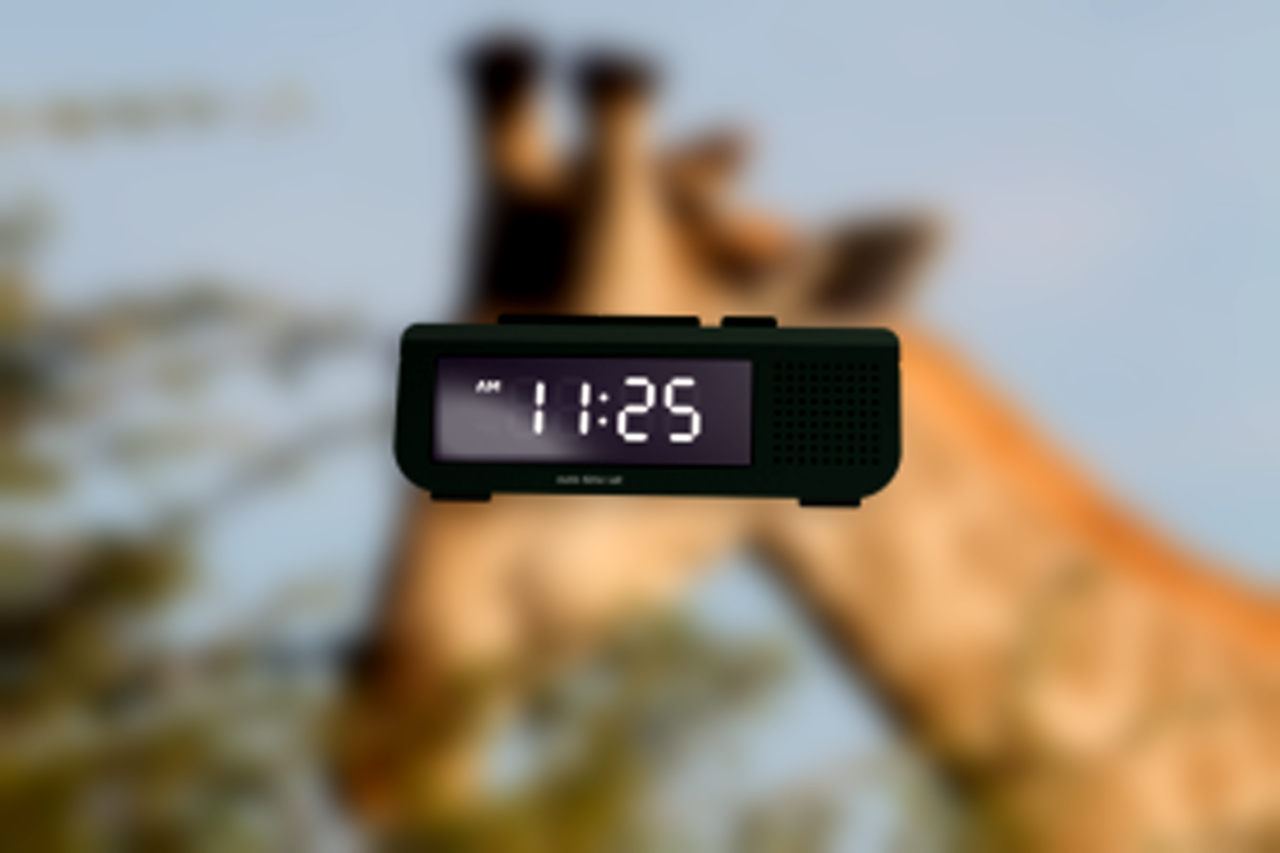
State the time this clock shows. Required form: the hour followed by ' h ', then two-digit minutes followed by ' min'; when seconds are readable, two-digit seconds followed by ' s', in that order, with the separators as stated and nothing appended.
11 h 25 min
